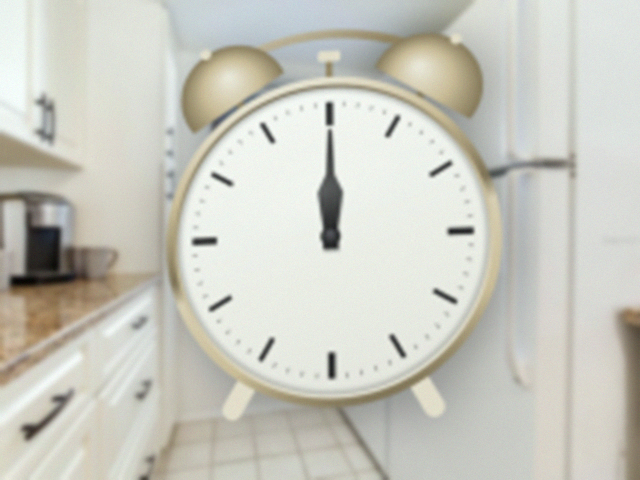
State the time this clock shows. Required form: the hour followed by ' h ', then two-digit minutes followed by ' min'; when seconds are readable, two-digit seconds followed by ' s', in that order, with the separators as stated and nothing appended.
12 h 00 min
